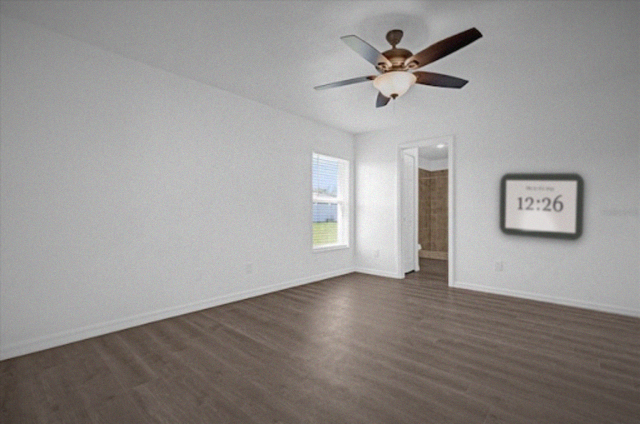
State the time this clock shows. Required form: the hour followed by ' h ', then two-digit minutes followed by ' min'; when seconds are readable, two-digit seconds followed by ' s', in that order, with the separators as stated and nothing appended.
12 h 26 min
